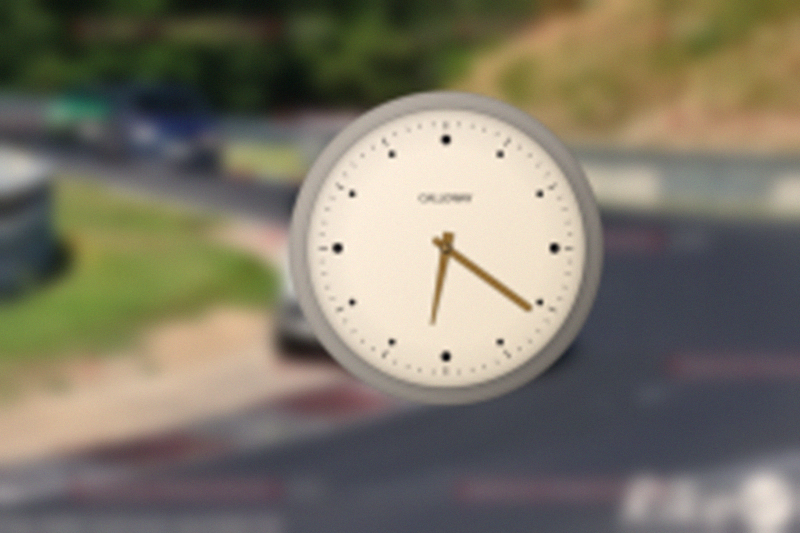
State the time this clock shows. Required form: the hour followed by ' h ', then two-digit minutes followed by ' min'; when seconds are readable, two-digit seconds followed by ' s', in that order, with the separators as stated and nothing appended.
6 h 21 min
